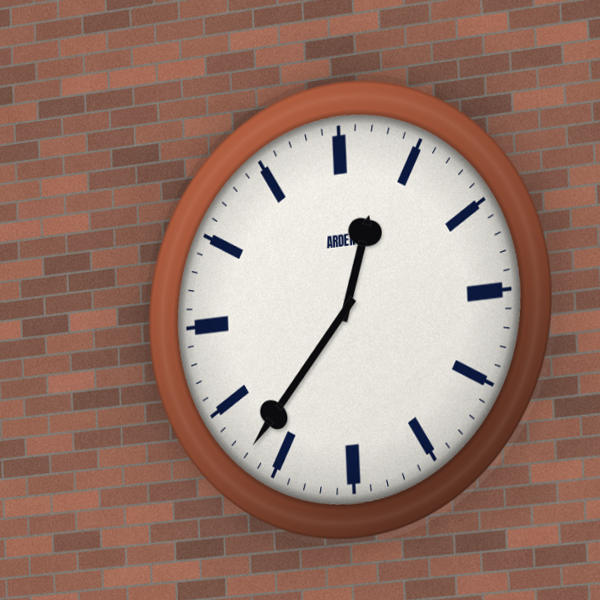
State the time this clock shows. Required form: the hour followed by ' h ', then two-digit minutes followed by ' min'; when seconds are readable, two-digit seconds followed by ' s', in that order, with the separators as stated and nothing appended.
12 h 37 min
